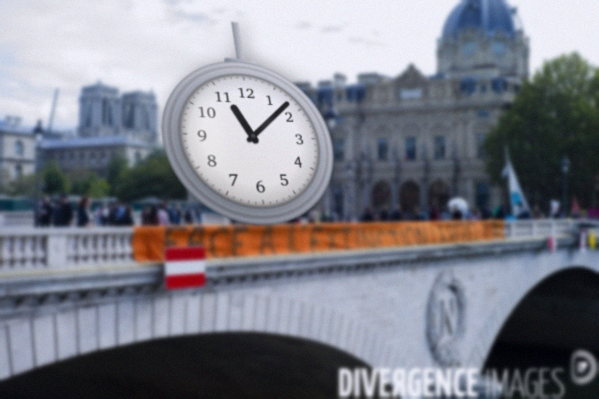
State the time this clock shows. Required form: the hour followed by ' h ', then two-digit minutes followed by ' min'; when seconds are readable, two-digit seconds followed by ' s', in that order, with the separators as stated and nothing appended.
11 h 08 min
